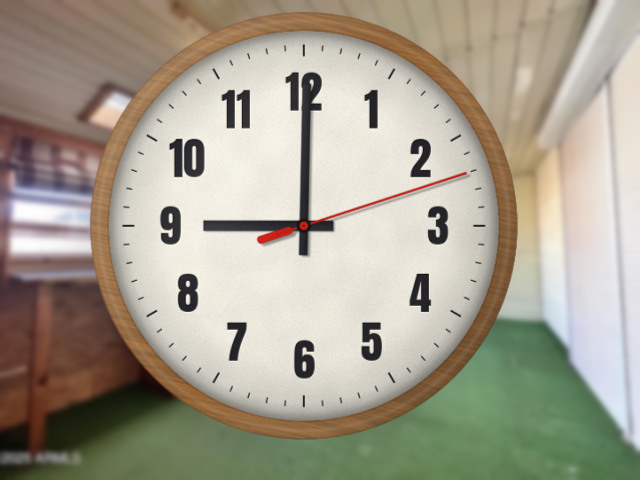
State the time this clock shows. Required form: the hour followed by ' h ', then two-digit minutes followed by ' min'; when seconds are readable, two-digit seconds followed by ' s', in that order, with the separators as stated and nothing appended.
9 h 00 min 12 s
